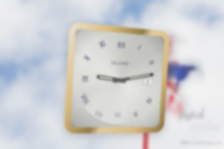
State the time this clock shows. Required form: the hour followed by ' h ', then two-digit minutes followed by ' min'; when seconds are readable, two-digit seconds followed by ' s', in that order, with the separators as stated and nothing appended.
9 h 13 min
